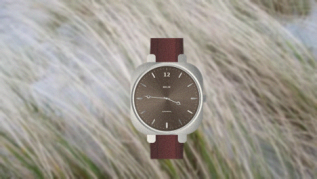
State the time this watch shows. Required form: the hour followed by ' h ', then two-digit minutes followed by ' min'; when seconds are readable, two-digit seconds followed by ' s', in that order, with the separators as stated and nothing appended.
3 h 46 min
